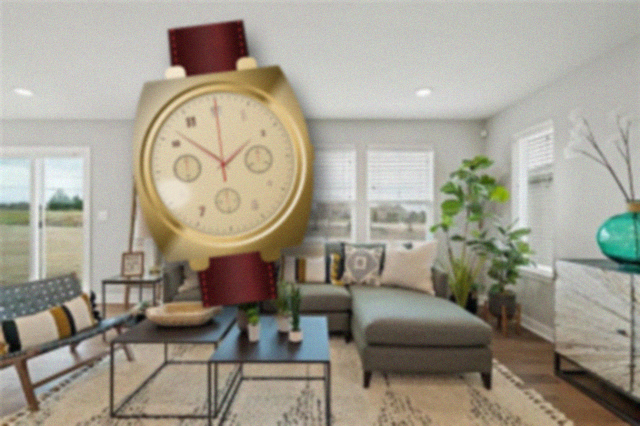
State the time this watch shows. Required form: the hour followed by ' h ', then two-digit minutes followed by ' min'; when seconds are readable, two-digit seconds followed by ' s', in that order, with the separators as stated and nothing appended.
1 h 52 min
